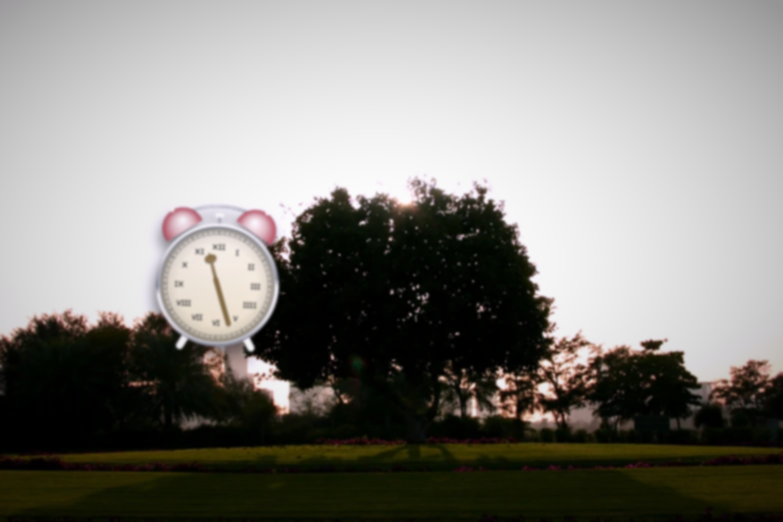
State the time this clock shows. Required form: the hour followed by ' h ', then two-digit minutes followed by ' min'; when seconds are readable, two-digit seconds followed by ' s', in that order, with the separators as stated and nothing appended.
11 h 27 min
